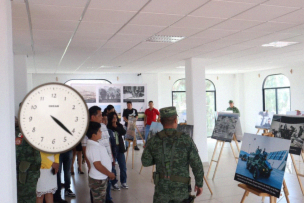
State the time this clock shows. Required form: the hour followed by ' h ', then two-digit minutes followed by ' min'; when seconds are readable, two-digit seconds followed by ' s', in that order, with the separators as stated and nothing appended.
4 h 22 min
